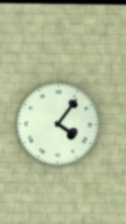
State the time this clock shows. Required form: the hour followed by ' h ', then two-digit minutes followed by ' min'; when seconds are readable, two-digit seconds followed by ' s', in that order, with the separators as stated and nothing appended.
4 h 06 min
